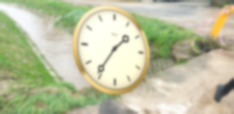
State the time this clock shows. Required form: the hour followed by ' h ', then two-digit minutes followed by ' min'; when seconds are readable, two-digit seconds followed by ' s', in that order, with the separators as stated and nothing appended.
1 h 36 min
